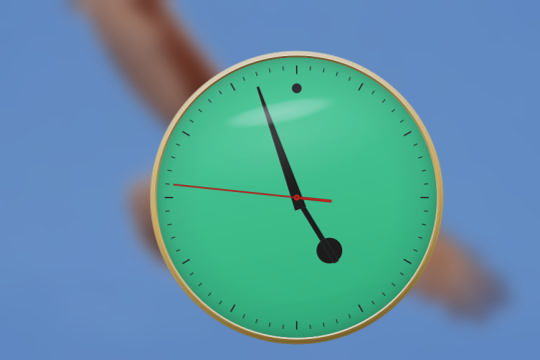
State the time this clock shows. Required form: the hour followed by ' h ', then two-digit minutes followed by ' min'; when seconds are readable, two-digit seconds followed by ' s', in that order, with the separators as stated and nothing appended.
4 h 56 min 46 s
